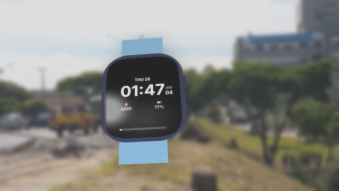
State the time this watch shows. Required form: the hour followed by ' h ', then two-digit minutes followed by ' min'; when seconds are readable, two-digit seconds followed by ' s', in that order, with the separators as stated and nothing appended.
1 h 47 min
